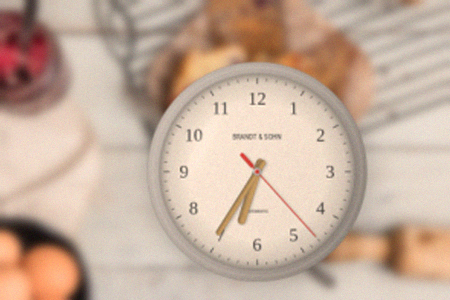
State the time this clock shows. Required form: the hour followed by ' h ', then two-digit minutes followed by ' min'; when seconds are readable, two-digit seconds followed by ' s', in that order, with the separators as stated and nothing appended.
6 h 35 min 23 s
